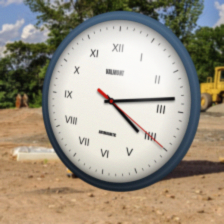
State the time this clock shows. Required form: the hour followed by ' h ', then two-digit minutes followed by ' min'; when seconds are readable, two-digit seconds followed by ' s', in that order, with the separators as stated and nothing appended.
4 h 13 min 20 s
